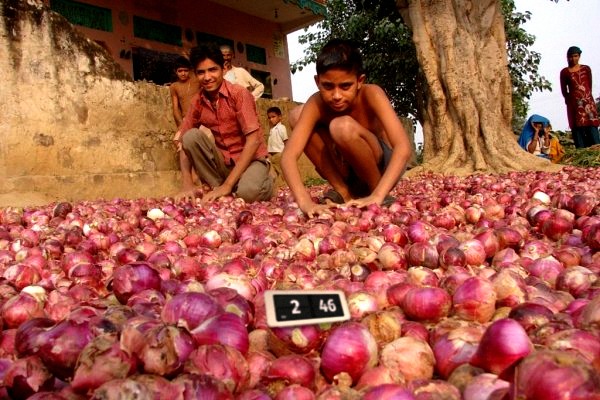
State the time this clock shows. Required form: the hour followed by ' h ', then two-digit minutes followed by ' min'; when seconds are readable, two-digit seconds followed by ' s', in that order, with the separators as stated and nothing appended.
2 h 46 min
